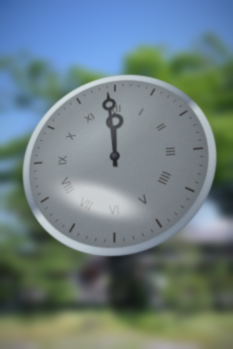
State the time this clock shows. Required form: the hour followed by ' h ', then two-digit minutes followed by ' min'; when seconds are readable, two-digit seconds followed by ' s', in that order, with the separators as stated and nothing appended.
11 h 59 min
